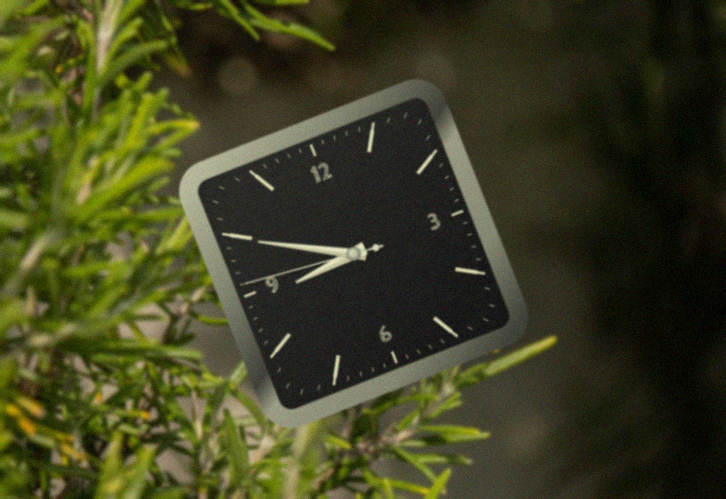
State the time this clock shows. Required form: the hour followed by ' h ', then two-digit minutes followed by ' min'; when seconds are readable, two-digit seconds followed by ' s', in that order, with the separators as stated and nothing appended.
8 h 49 min 46 s
